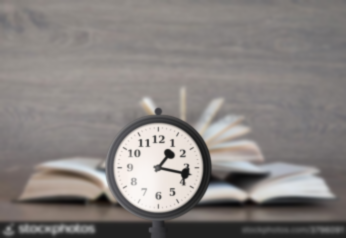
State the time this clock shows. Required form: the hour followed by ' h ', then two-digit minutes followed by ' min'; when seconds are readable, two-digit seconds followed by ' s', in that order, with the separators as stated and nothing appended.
1 h 17 min
